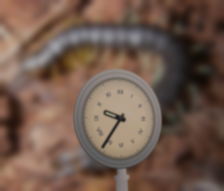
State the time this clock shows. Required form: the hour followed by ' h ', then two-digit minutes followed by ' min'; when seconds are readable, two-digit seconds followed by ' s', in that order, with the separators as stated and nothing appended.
9 h 36 min
